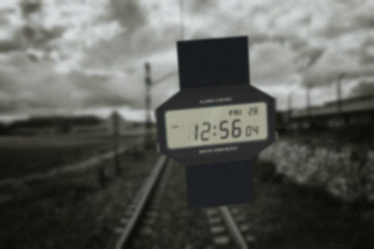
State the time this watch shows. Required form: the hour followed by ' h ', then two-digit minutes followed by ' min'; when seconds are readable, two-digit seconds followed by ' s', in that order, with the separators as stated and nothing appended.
12 h 56 min
